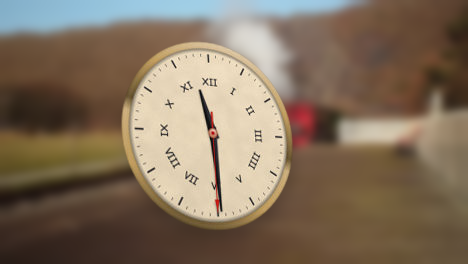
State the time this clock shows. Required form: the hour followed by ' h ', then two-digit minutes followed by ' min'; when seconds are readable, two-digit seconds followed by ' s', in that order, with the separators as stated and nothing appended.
11 h 29 min 30 s
